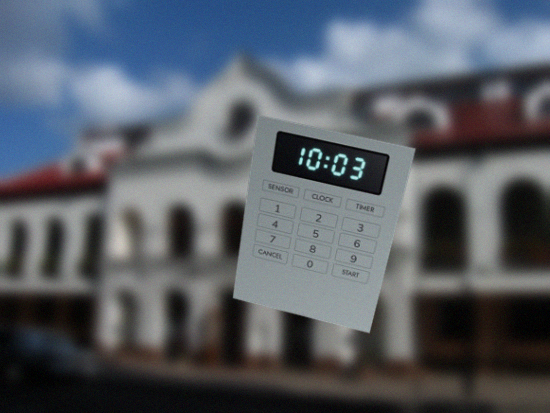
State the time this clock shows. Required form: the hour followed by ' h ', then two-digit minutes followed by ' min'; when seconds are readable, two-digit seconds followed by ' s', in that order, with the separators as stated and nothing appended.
10 h 03 min
